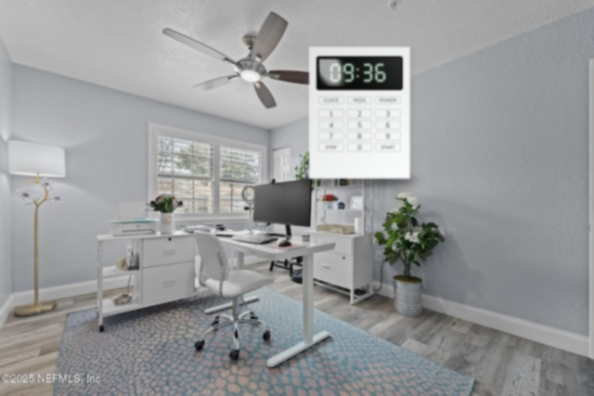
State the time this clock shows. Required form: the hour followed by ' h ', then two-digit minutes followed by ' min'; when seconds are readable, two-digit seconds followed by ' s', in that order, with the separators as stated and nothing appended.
9 h 36 min
